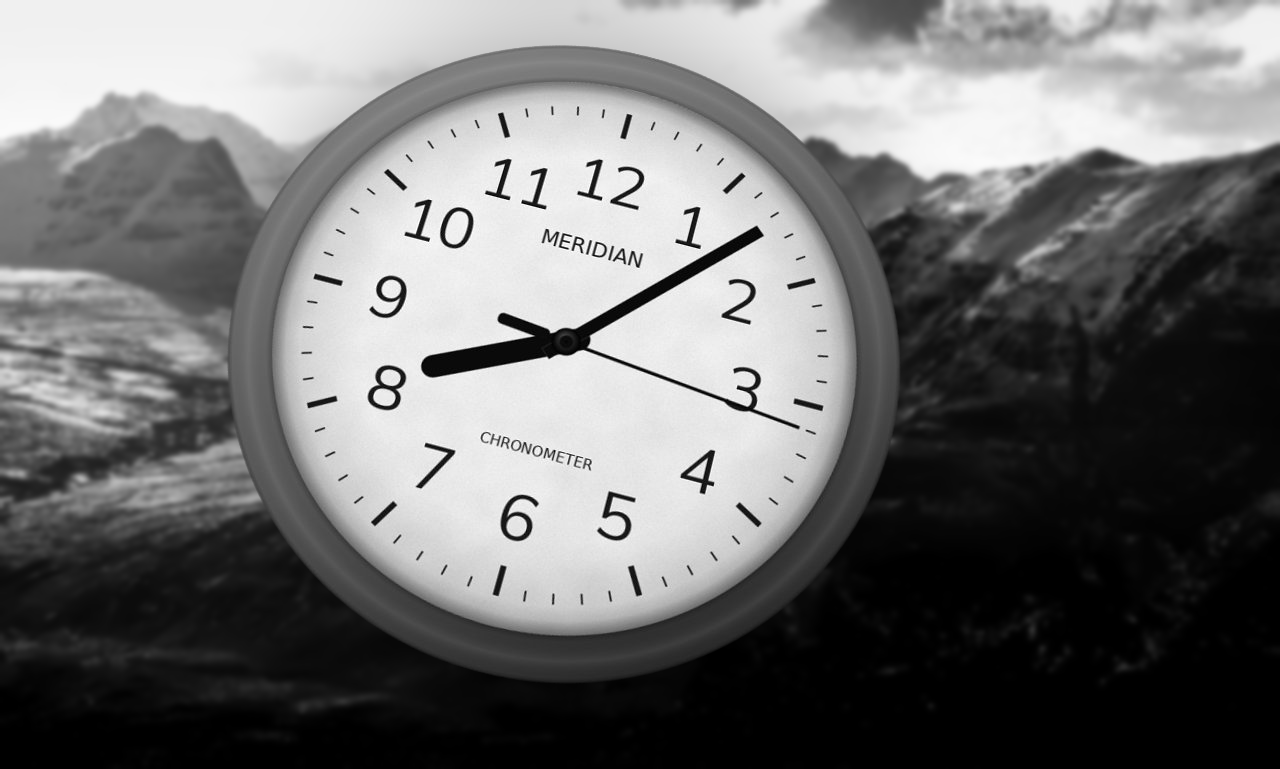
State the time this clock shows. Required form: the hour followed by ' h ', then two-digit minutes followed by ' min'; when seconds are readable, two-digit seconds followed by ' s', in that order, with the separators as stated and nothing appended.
8 h 07 min 16 s
